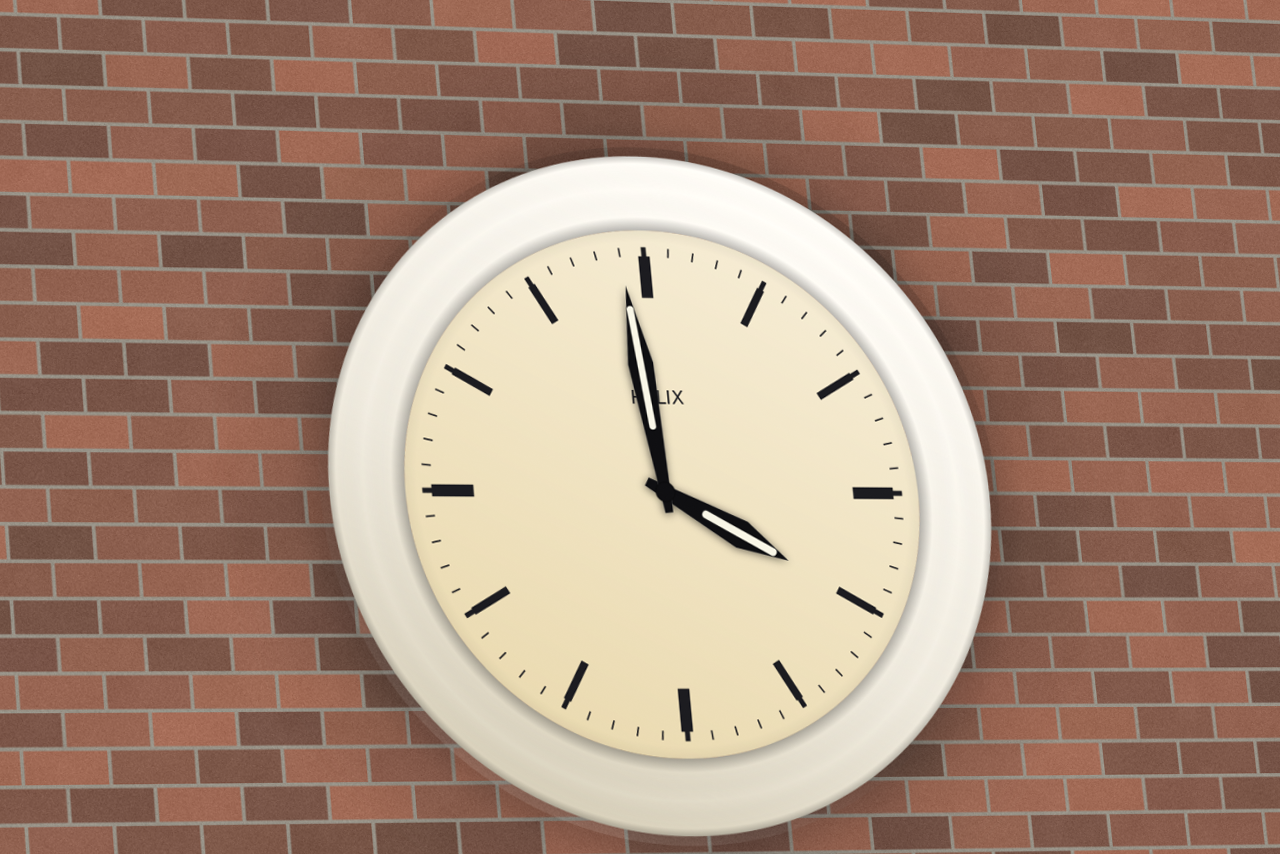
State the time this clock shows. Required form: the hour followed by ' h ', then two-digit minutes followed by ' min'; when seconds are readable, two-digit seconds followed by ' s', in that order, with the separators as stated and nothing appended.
3 h 59 min
